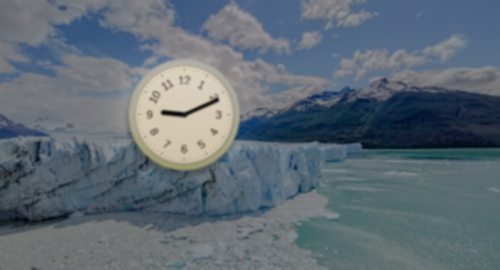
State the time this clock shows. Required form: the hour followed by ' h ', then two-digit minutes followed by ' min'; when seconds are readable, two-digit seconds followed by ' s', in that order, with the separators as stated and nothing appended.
9 h 11 min
